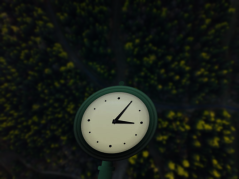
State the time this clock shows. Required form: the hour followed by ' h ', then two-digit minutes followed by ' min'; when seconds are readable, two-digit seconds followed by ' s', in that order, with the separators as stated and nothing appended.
3 h 05 min
